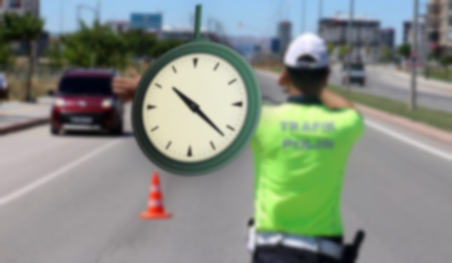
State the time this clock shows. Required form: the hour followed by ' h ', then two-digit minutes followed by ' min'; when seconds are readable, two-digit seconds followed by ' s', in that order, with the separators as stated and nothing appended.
10 h 22 min
